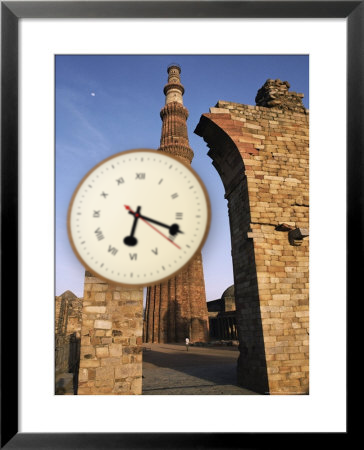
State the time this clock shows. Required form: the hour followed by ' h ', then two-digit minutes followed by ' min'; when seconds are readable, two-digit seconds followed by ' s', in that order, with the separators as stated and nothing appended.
6 h 18 min 21 s
